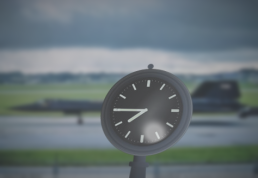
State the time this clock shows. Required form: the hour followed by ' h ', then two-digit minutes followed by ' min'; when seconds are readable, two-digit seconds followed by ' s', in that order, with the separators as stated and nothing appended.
7 h 45 min
